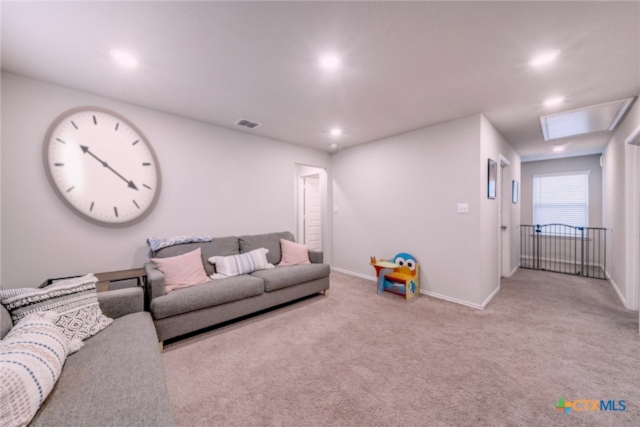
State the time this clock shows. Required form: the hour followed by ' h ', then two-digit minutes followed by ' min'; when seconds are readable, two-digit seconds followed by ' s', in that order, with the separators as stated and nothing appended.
10 h 22 min
